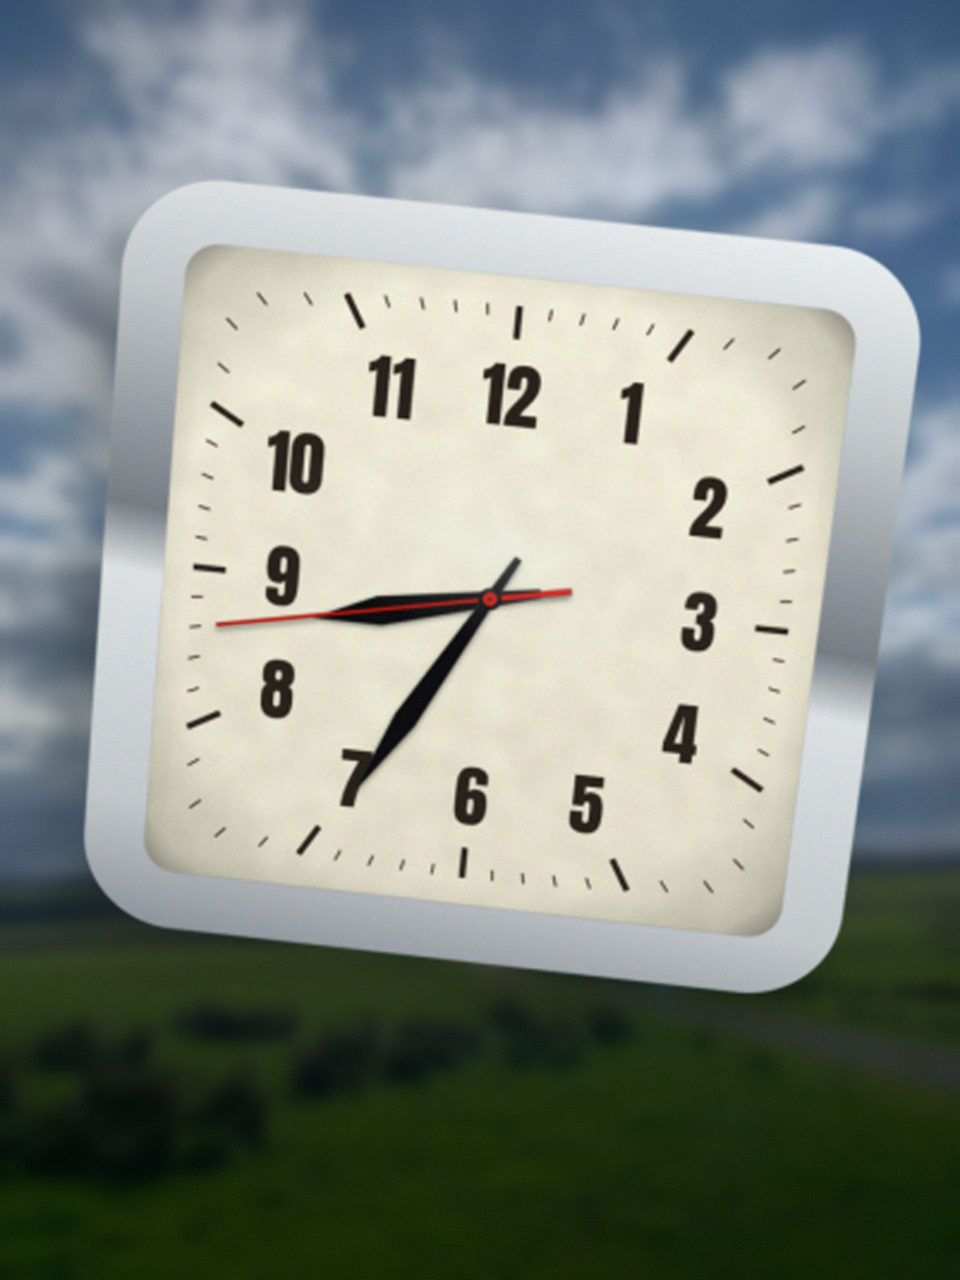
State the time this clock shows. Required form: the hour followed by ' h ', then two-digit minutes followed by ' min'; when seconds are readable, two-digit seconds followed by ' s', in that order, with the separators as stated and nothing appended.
8 h 34 min 43 s
